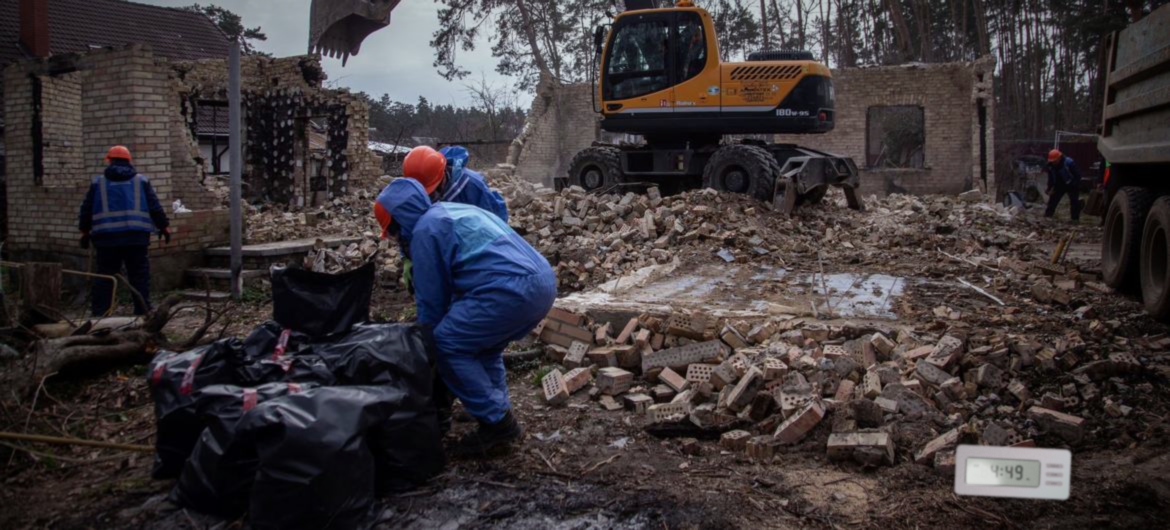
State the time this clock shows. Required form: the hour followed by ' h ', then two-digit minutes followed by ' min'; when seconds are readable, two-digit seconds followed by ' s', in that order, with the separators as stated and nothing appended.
4 h 49 min
